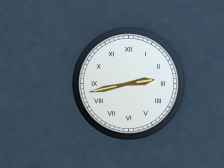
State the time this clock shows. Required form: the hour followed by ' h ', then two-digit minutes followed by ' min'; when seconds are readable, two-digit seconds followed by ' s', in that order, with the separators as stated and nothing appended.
2 h 43 min
